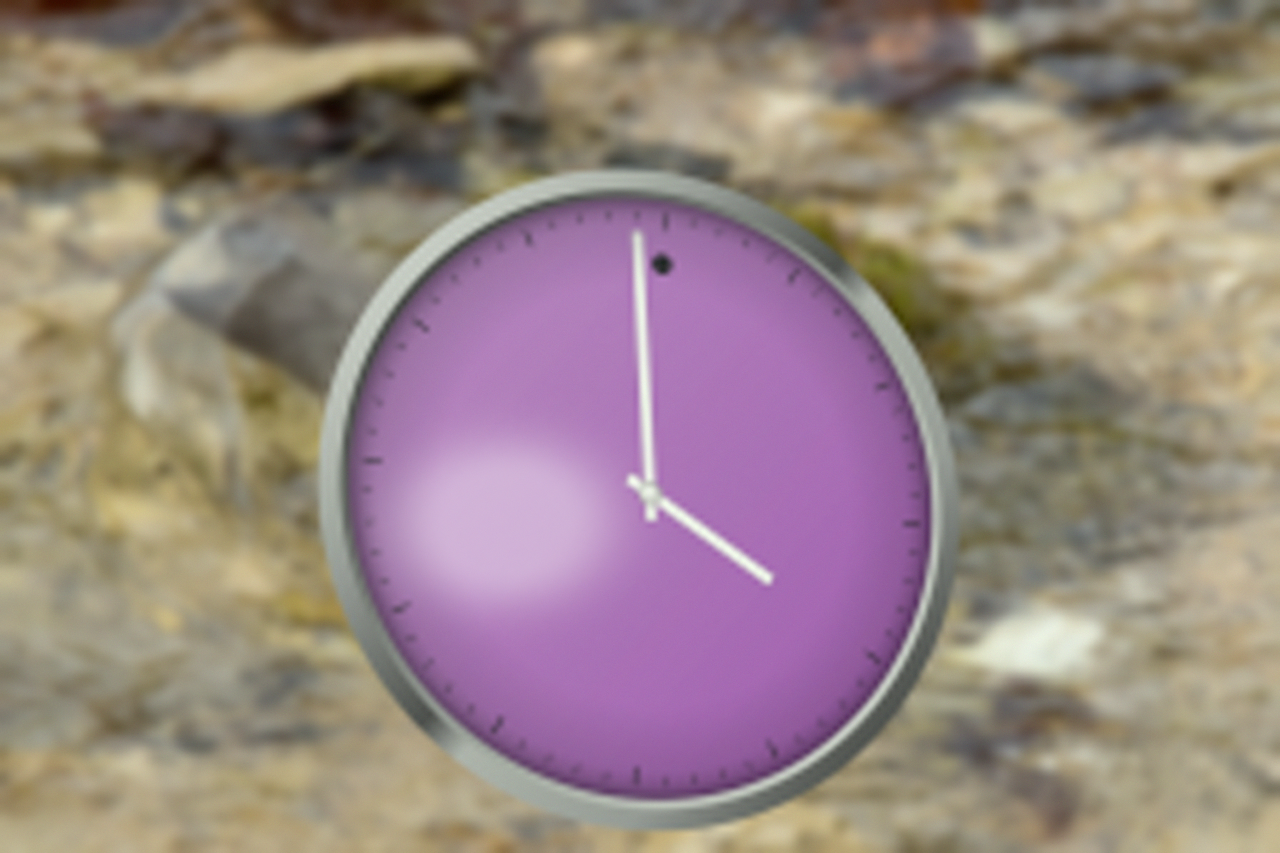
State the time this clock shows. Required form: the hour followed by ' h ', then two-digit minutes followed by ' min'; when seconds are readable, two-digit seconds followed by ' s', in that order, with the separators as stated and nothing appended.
3 h 59 min
